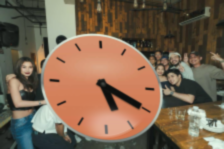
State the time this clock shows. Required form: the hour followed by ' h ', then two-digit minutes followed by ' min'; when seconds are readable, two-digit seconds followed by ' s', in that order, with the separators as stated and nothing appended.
5 h 20 min
